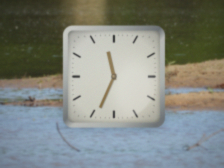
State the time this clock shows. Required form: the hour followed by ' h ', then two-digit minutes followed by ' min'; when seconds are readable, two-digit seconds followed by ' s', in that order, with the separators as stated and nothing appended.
11 h 34 min
